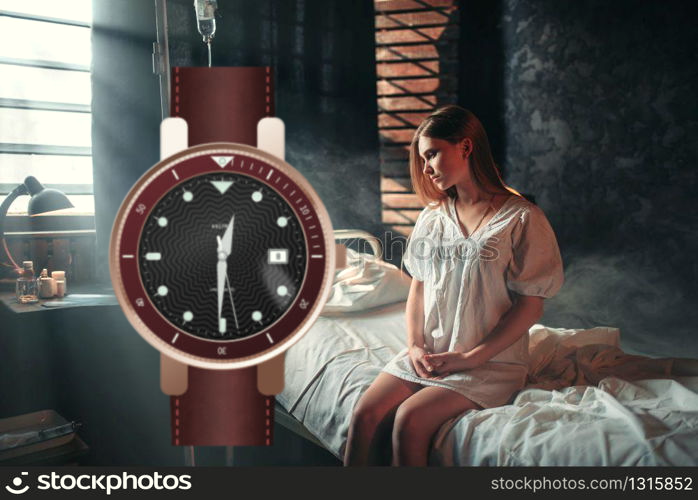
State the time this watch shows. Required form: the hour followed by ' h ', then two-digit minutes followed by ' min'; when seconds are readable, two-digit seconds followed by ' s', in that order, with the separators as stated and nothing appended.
12 h 30 min 28 s
